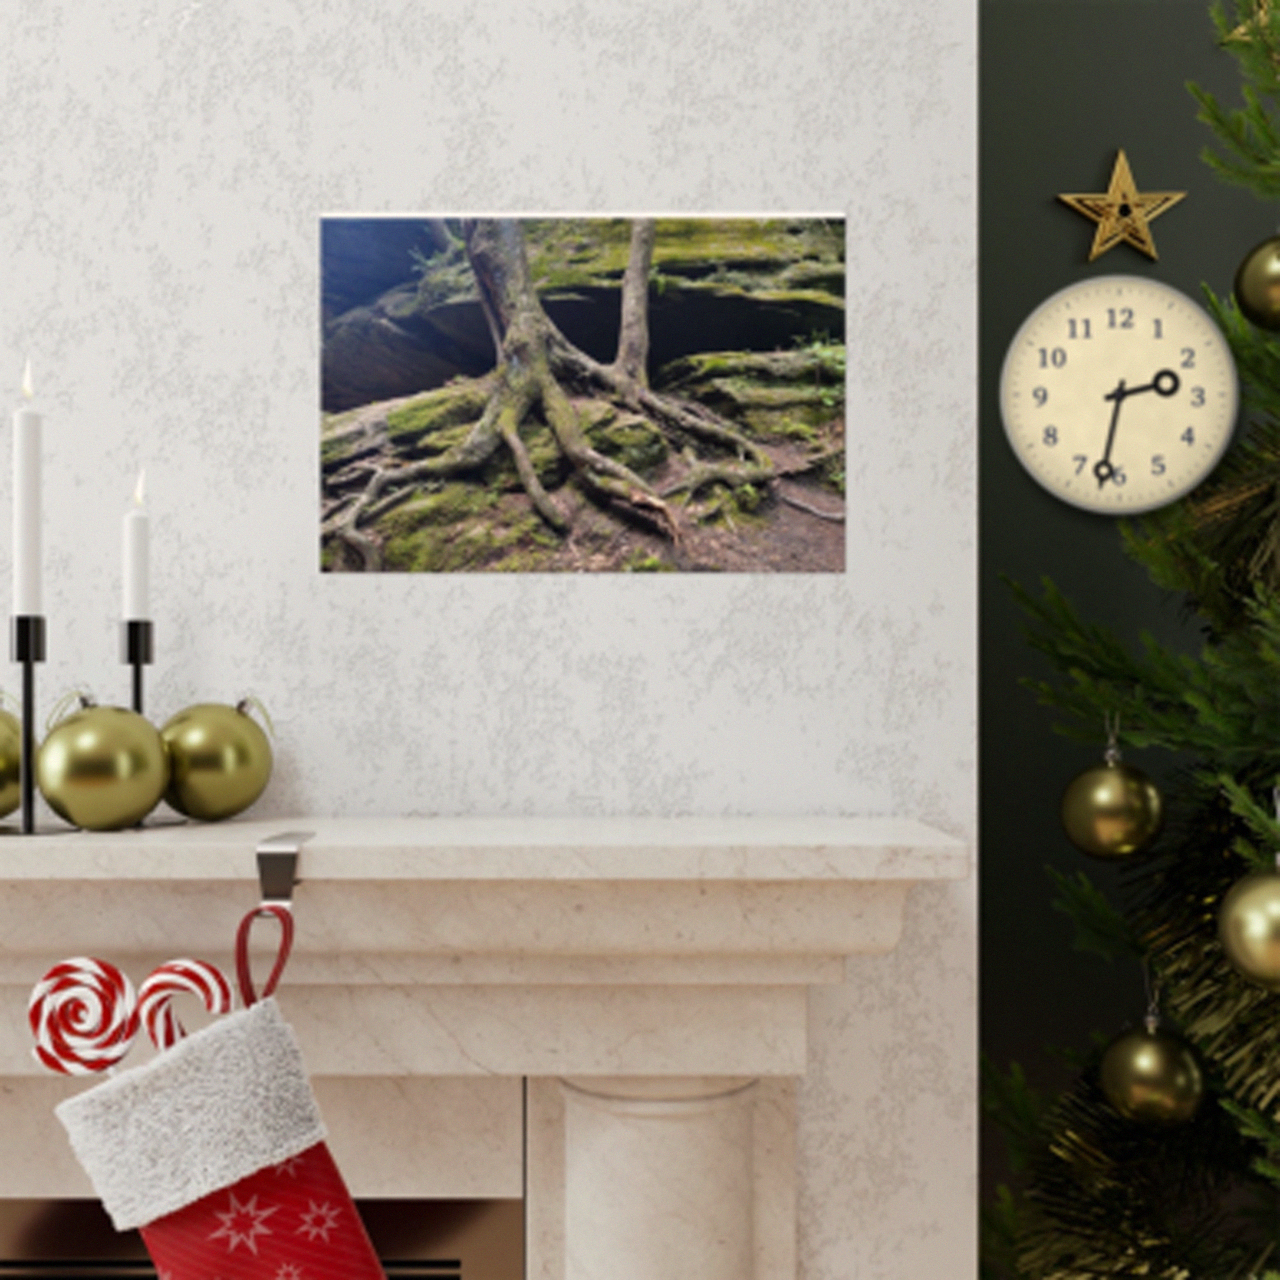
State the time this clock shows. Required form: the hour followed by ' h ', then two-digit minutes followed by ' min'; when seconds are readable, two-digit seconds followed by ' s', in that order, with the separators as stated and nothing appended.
2 h 32 min
